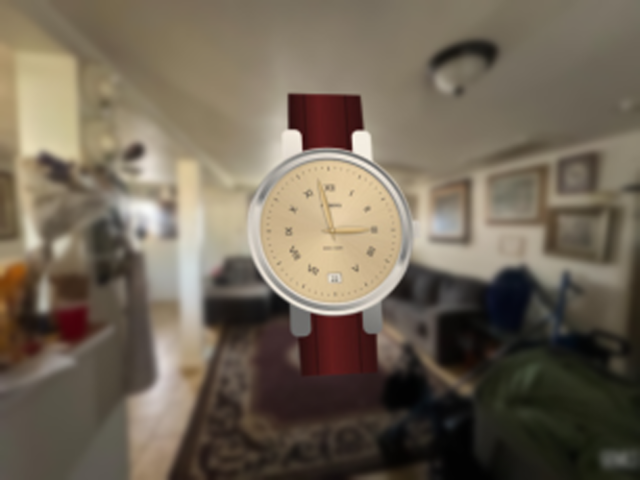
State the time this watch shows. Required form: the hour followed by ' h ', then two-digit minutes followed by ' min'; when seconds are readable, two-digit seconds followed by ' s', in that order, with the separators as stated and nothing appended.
2 h 58 min
